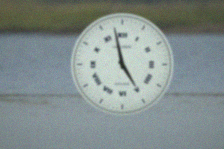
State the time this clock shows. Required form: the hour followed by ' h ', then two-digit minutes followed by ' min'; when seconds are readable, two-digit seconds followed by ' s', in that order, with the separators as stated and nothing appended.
4 h 58 min
